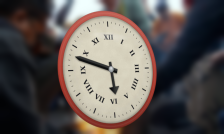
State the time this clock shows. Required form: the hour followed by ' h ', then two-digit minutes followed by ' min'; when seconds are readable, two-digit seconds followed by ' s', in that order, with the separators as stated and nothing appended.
5 h 48 min
